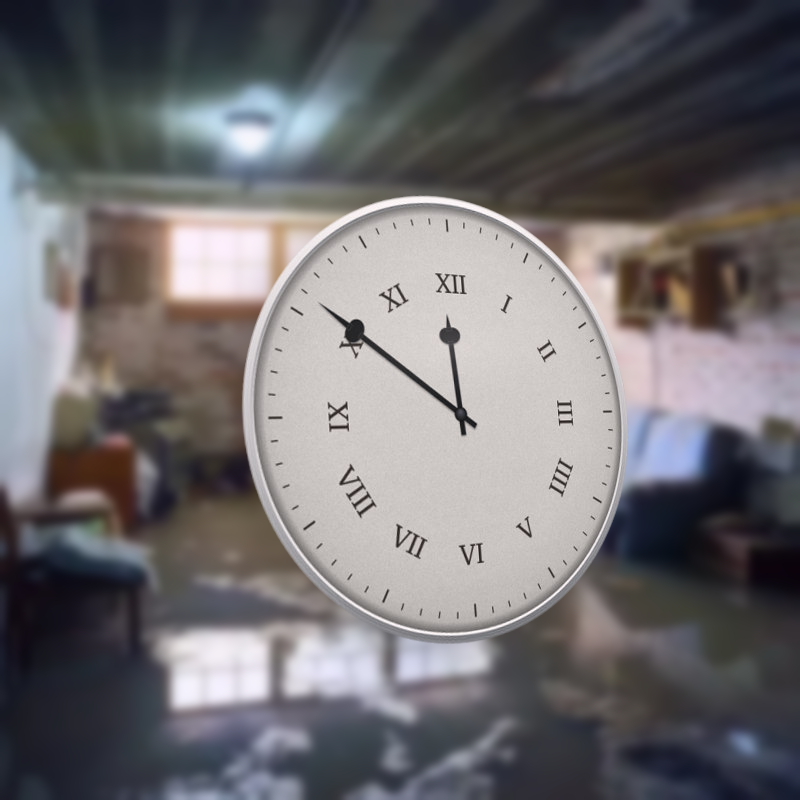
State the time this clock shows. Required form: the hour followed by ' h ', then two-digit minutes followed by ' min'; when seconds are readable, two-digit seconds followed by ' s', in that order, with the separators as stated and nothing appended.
11 h 51 min
